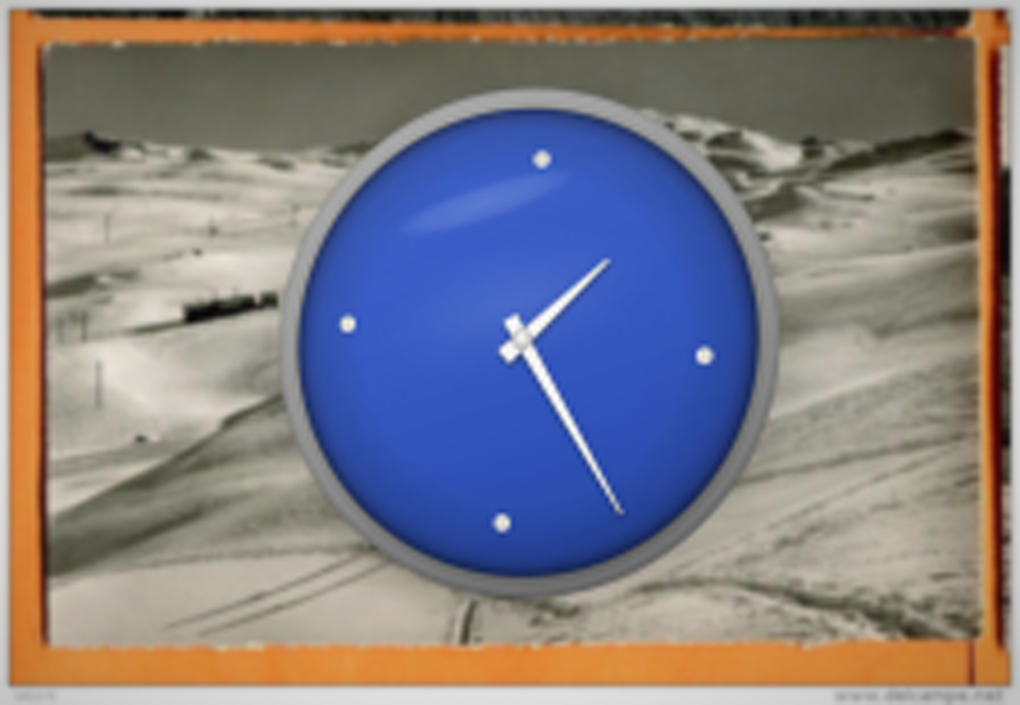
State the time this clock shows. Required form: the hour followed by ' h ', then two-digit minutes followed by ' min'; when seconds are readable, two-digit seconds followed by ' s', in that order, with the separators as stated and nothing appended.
1 h 24 min
